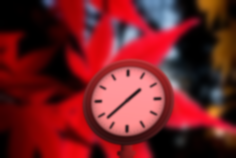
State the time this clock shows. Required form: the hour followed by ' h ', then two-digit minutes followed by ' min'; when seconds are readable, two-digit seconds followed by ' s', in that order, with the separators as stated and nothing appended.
1 h 38 min
